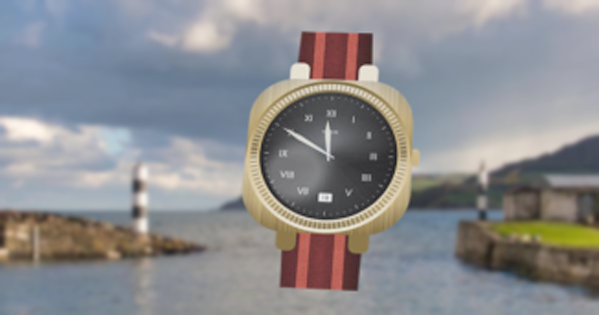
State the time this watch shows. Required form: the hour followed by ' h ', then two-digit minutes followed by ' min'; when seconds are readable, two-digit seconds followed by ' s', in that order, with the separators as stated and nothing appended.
11 h 50 min
